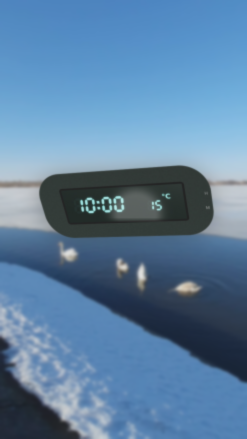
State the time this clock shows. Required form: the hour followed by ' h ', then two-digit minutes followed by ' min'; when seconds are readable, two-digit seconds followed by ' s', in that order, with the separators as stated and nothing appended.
10 h 00 min
